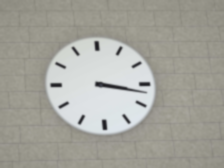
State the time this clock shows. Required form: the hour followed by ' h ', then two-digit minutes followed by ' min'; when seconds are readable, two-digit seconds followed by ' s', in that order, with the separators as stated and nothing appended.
3 h 17 min
